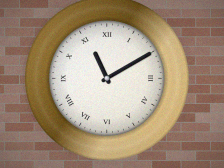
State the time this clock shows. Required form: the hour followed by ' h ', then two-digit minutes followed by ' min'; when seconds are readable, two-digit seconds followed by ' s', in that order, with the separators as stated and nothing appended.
11 h 10 min
